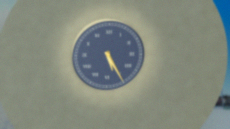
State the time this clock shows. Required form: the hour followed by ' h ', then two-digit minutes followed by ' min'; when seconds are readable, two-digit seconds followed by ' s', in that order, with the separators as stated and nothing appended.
5 h 25 min
